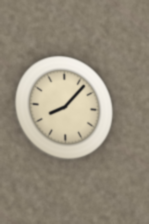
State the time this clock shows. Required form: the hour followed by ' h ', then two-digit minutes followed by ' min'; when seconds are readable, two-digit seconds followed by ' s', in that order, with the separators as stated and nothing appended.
8 h 07 min
